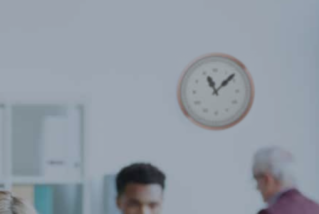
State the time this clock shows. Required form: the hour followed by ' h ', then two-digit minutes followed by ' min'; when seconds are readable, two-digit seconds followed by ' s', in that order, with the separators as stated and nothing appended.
11 h 08 min
